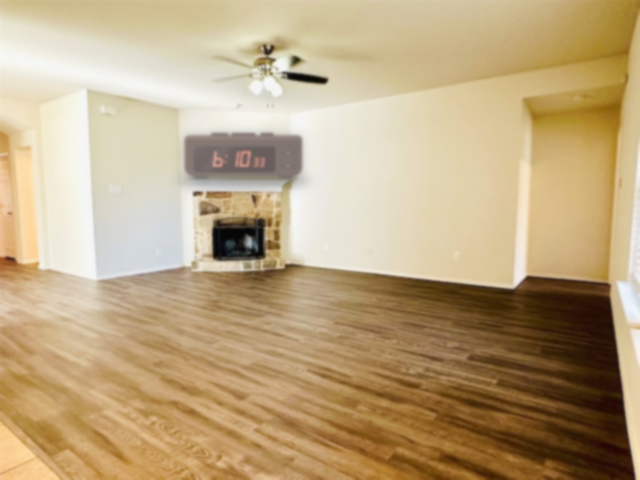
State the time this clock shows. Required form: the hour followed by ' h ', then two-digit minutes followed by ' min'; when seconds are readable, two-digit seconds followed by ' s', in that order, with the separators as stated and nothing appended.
6 h 10 min
